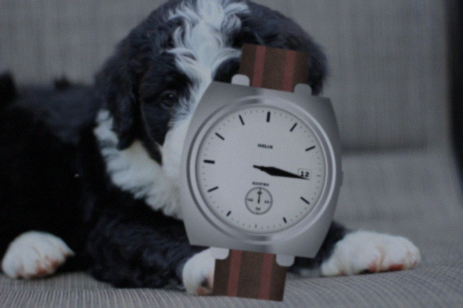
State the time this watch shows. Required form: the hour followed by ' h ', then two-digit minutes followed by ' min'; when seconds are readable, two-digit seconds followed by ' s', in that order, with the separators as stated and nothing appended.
3 h 16 min
